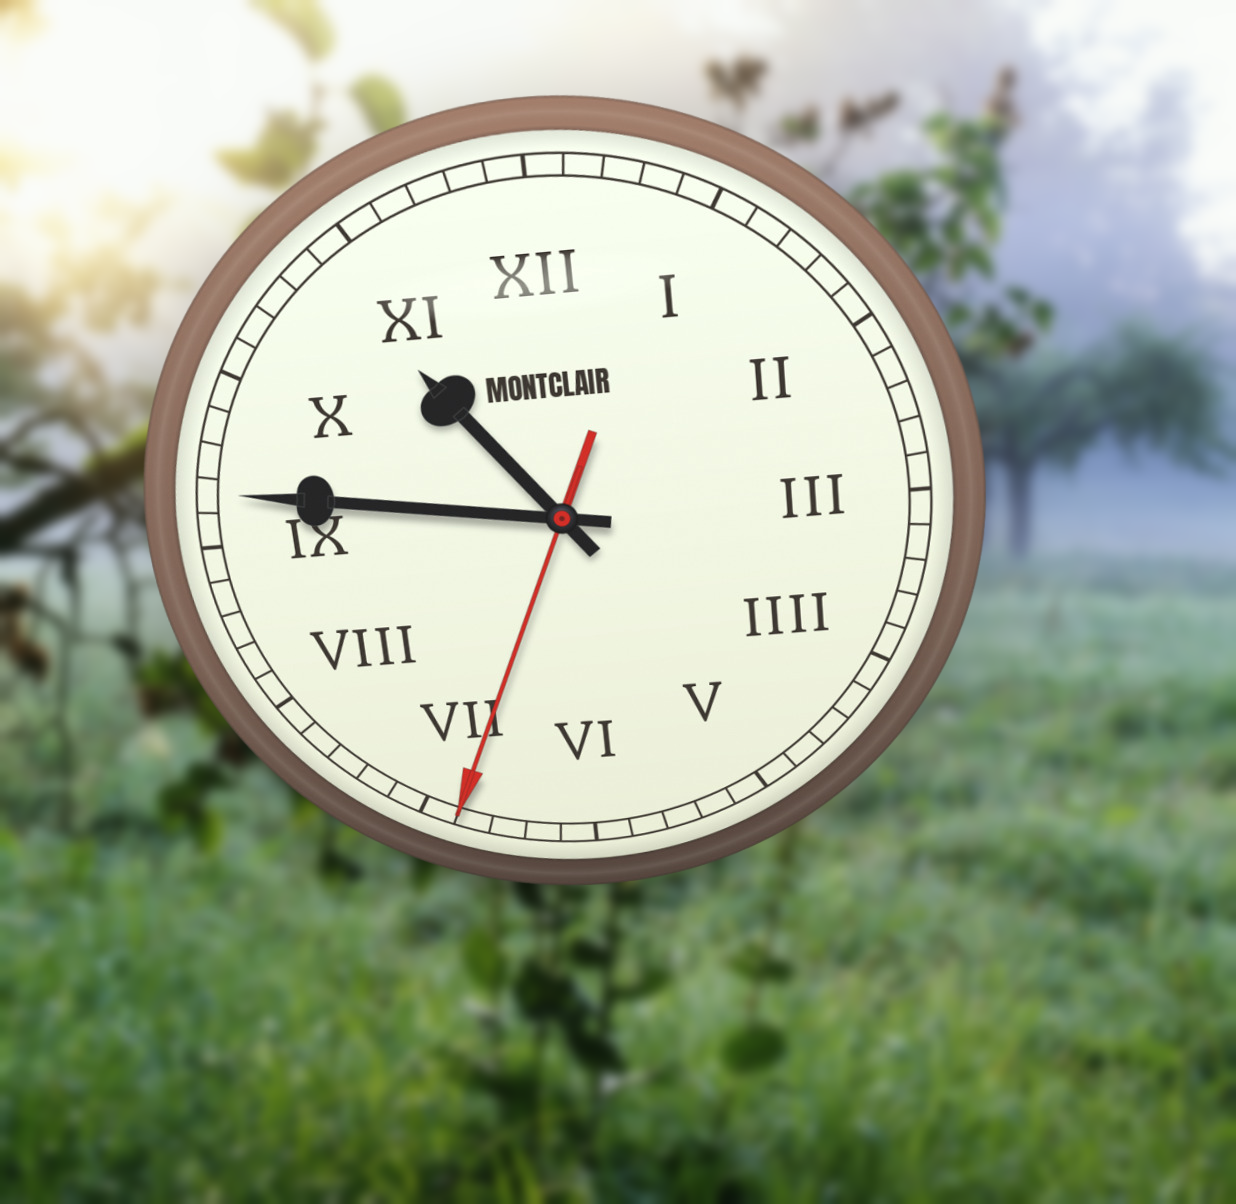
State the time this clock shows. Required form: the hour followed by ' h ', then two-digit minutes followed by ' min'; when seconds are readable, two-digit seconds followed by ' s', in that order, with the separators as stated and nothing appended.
10 h 46 min 34 s
